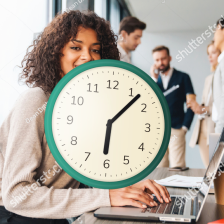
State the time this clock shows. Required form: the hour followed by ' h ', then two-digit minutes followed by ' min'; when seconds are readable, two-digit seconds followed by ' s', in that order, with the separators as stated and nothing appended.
6 h 07 min
